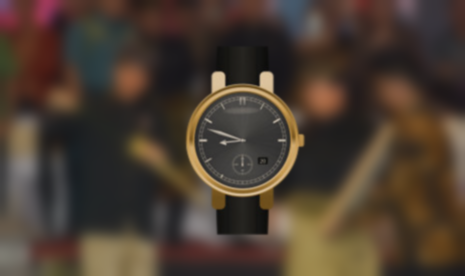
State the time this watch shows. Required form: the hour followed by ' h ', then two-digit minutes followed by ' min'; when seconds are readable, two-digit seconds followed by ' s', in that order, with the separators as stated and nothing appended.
8 h 48 min
